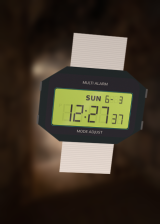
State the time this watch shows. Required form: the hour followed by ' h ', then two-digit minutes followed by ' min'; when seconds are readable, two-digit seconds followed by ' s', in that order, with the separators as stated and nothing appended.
12 h 27 min 37 s
